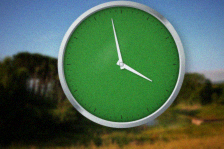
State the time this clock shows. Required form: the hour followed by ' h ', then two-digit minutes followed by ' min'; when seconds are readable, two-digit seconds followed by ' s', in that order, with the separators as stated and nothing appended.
3 h 58 min
